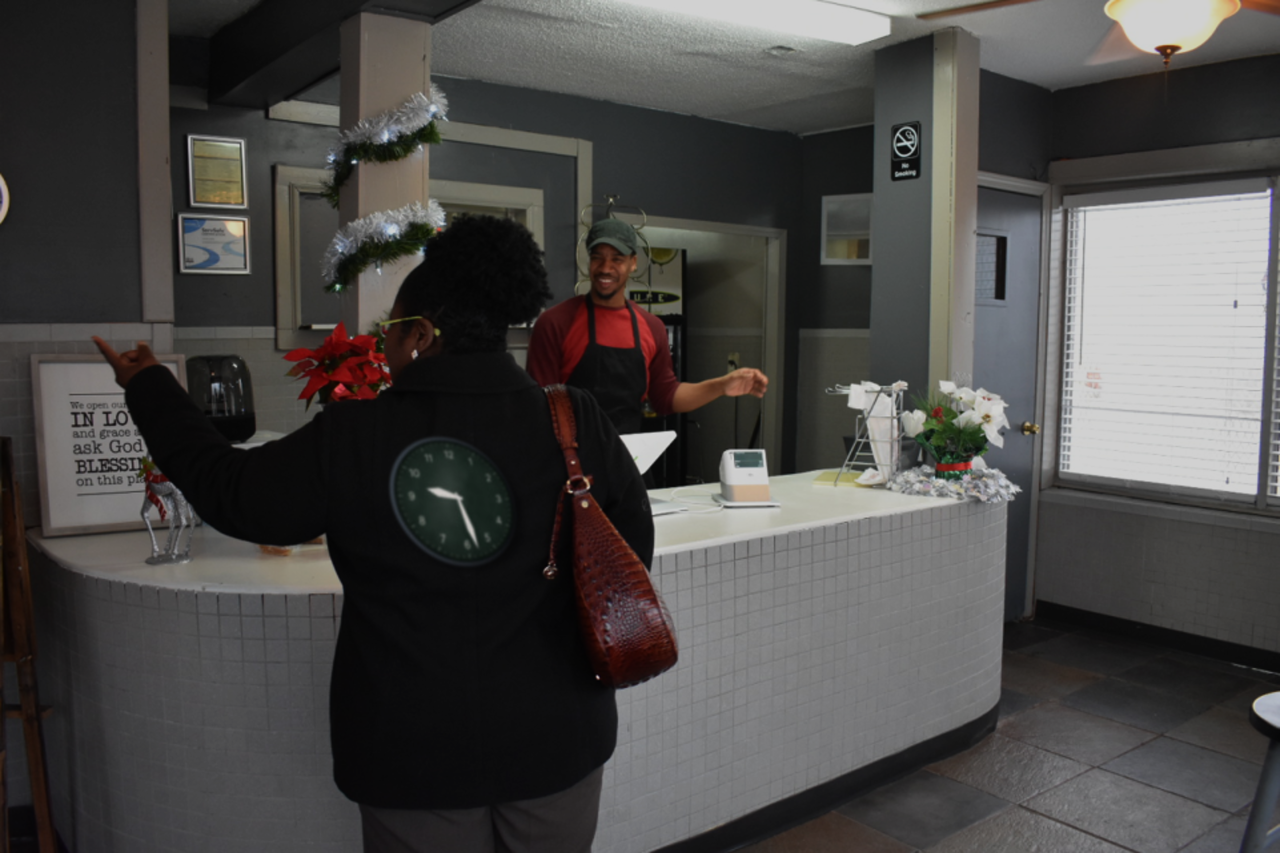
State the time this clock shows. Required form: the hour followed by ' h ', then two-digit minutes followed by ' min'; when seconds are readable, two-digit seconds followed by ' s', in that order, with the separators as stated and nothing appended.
9 h 28 min
